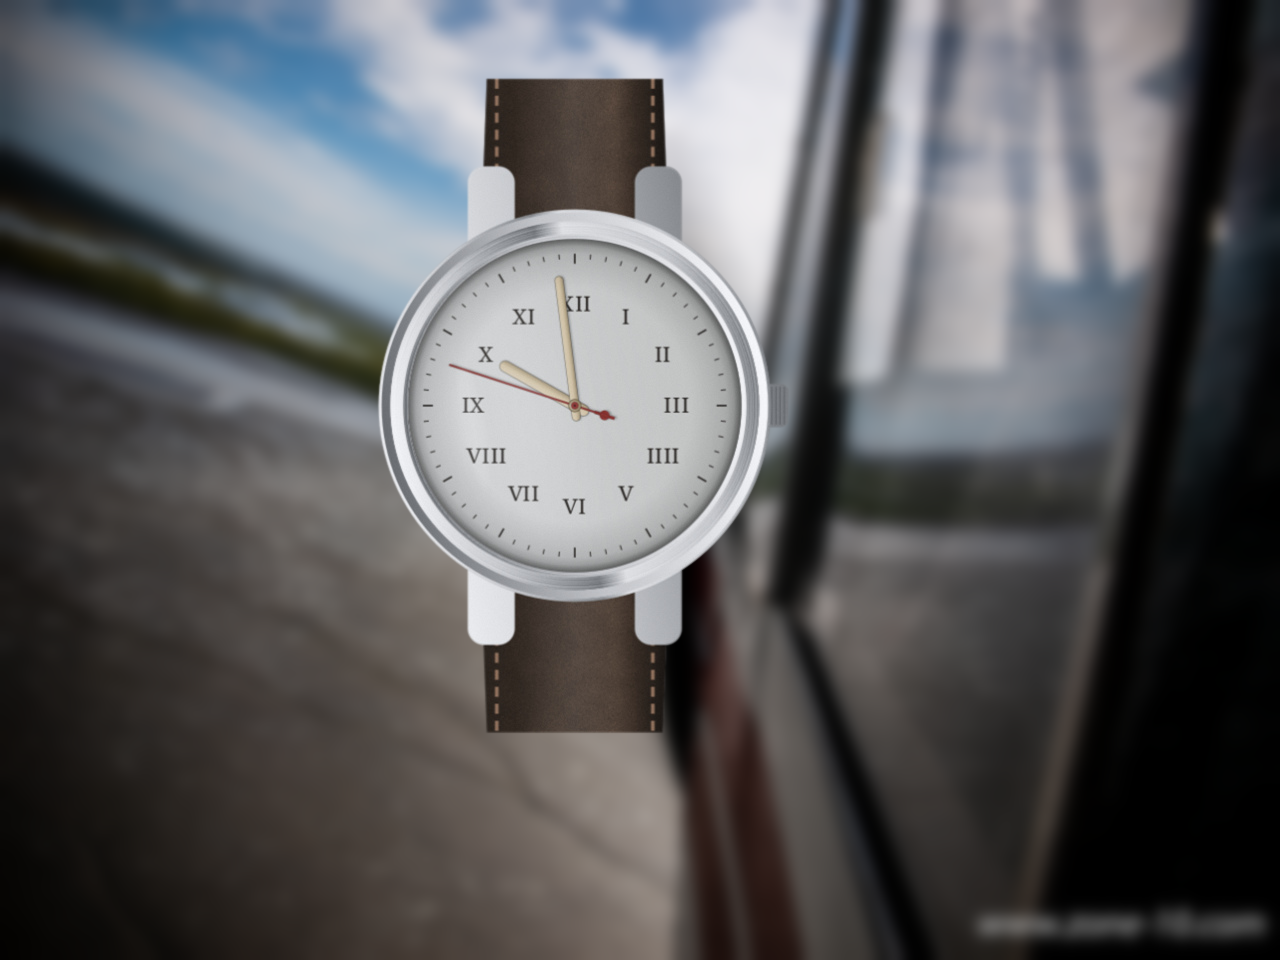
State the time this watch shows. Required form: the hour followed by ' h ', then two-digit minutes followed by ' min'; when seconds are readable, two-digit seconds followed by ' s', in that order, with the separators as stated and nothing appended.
9 h 58 min 48 s
